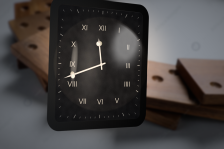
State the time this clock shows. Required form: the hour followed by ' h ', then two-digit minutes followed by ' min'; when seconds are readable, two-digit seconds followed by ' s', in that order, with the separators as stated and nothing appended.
11 h 42 min
